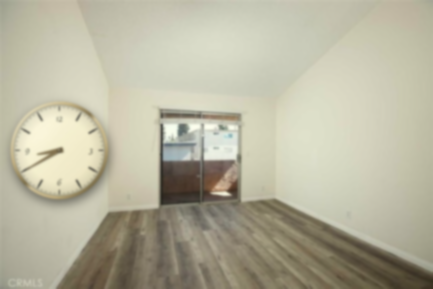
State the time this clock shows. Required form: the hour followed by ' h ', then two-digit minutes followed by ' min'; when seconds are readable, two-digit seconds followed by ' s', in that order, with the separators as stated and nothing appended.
8 h 40 min
